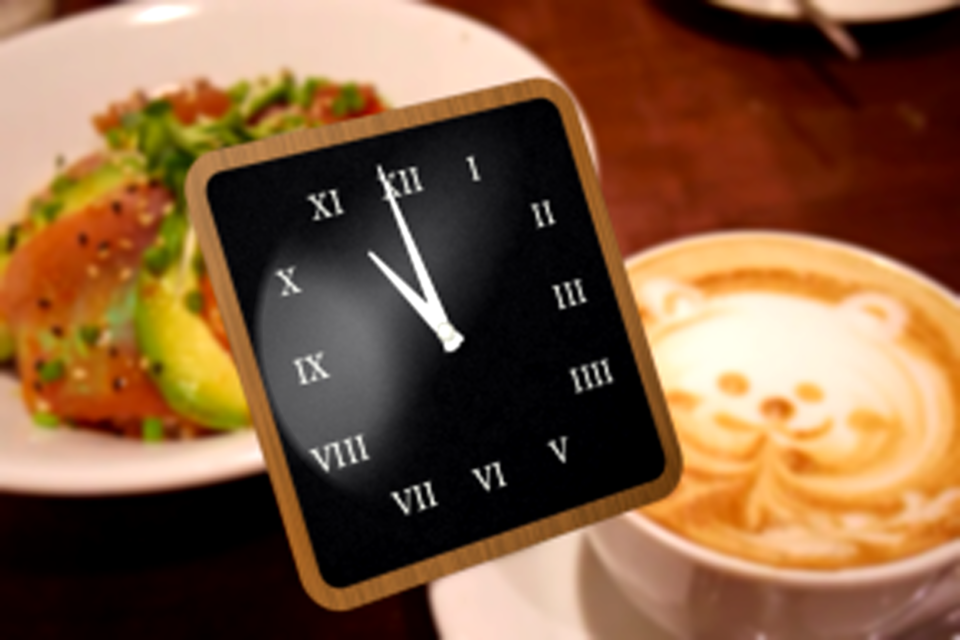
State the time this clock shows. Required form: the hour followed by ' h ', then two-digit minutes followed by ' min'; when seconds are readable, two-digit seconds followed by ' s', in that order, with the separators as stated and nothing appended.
10 h 59 min
